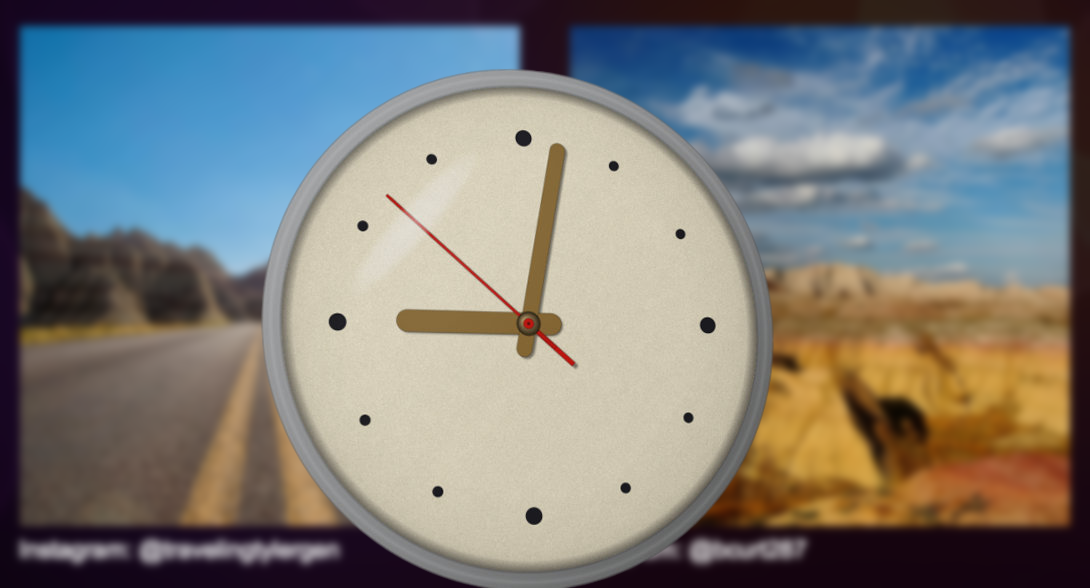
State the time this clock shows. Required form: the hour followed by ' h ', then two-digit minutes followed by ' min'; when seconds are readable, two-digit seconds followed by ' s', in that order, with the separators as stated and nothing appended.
9 h 01 min 52 s
